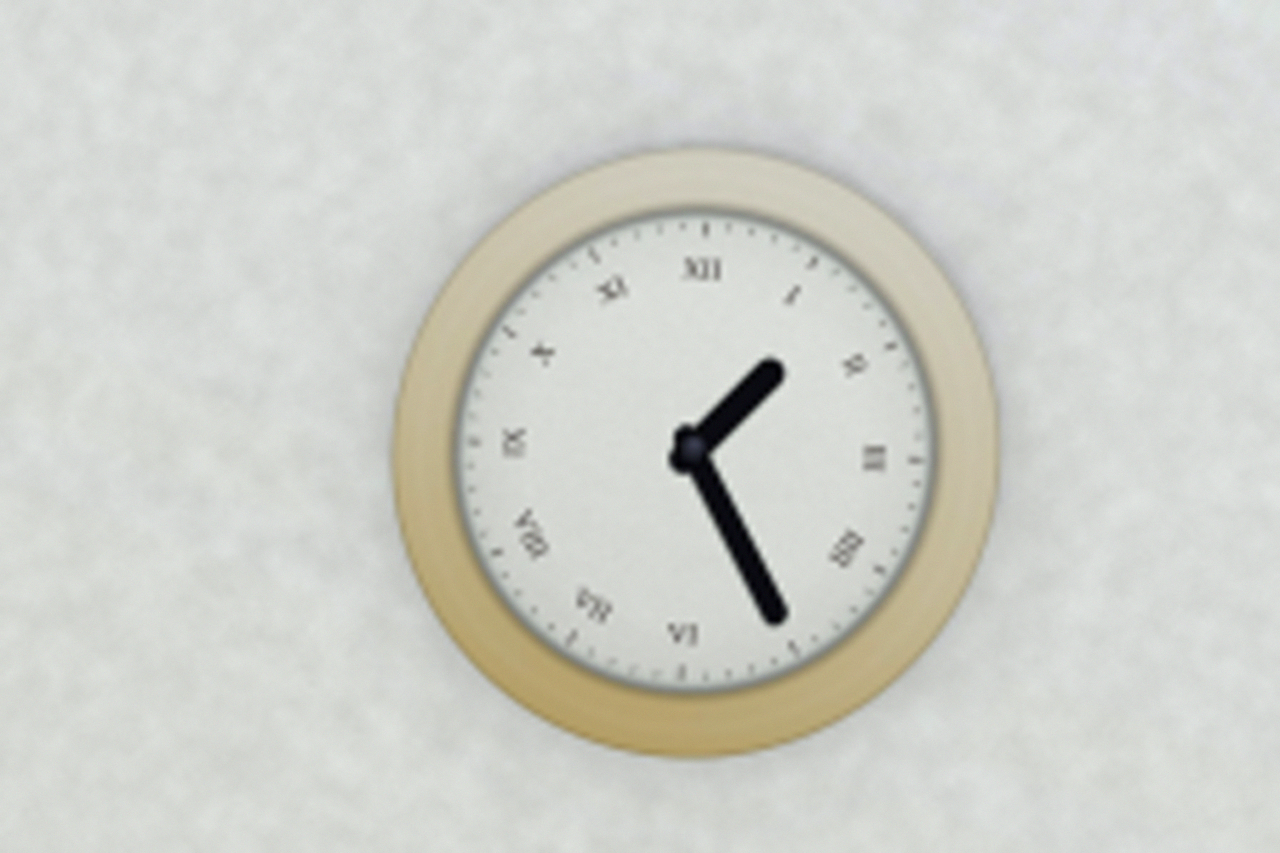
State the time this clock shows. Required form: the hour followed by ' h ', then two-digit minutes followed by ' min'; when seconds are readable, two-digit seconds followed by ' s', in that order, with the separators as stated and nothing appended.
1 h 25 min
